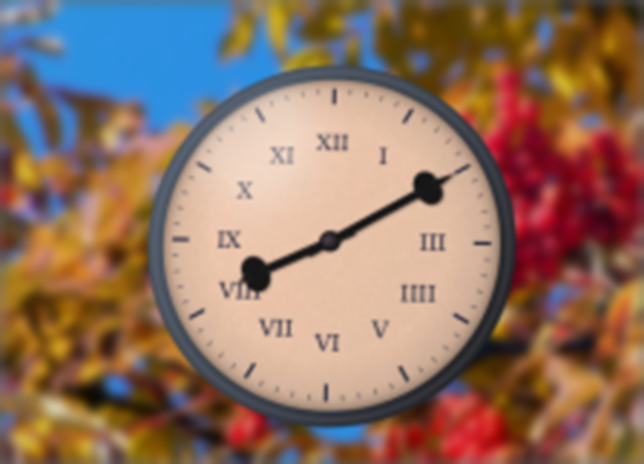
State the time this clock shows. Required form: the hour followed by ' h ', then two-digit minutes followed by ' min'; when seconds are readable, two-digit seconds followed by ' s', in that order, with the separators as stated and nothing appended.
8 h 10 min
